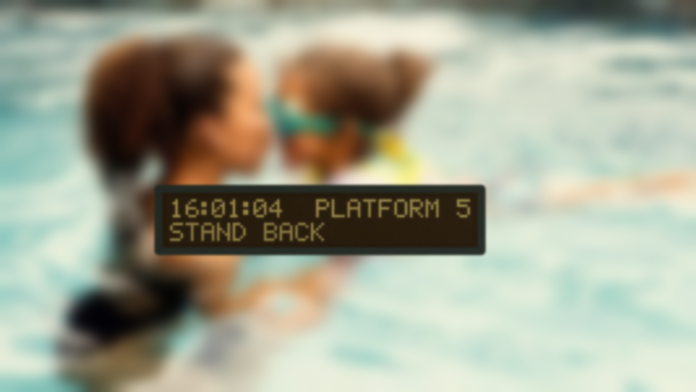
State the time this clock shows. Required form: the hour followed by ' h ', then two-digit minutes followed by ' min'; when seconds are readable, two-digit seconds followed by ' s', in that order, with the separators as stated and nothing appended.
16 h 01 min 04 s
